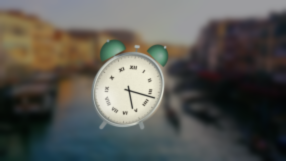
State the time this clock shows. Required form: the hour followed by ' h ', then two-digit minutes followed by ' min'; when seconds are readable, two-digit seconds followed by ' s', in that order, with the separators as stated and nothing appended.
5 h 17 min
